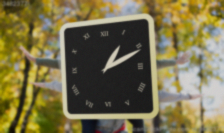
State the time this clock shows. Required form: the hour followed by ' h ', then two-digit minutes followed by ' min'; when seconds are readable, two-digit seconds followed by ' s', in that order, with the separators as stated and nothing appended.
1 h 11 min
